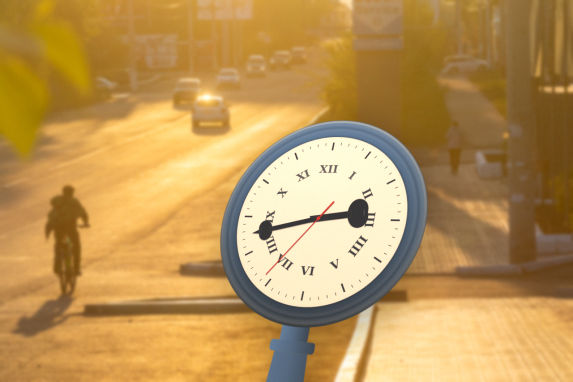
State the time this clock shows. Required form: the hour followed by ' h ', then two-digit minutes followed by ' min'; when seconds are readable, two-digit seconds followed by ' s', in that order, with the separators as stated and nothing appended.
2 h 42 min 36 s
